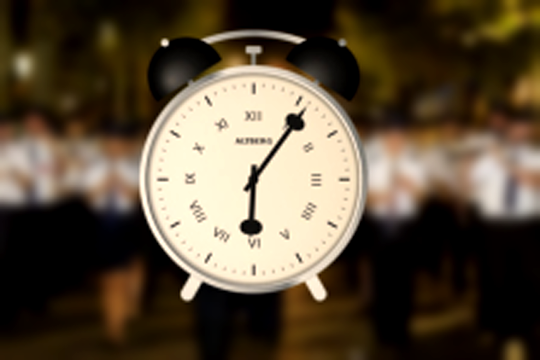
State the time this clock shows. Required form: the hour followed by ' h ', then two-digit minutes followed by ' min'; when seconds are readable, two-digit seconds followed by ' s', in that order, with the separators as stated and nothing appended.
6 h 06 min
